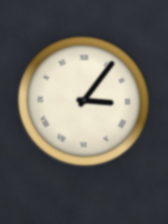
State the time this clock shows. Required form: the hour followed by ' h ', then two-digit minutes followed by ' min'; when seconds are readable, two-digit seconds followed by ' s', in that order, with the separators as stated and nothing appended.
3 h 06 min
